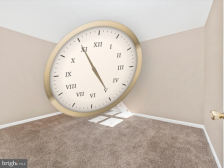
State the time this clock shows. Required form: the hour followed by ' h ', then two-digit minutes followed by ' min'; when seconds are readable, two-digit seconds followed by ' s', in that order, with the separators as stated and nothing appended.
4 h 55 min
